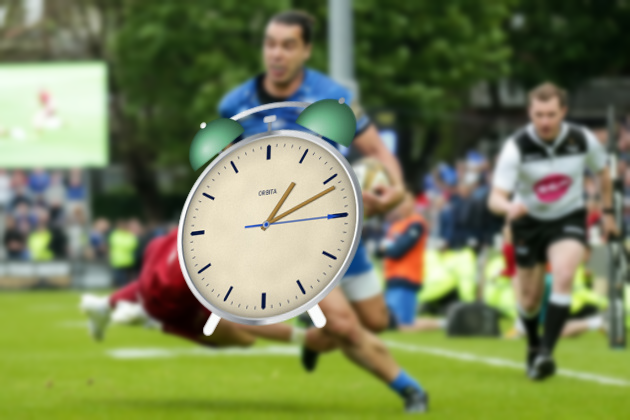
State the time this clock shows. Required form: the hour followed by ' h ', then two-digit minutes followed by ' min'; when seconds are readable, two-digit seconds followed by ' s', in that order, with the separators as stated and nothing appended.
1 h 11 min 15 s
